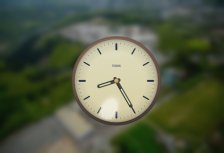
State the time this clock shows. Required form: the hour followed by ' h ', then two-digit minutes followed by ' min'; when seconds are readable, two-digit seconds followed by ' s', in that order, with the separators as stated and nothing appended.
8 h 25 min
